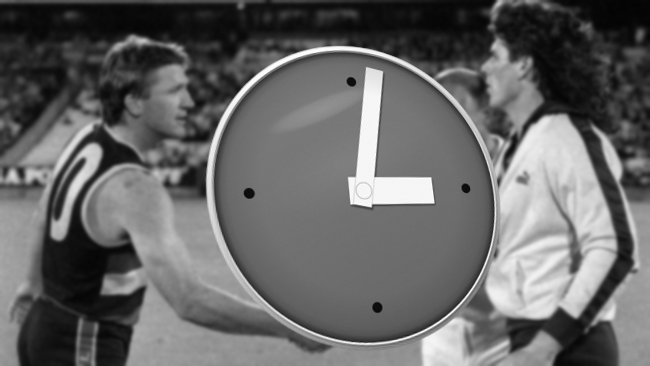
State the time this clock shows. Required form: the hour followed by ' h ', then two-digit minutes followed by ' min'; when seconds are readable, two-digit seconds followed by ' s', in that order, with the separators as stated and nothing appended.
3 h 02 min
